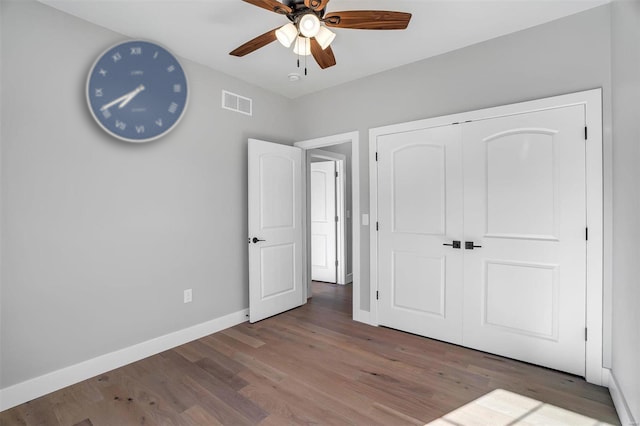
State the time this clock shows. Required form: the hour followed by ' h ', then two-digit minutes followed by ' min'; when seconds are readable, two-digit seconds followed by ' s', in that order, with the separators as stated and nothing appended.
7 h 41 min
